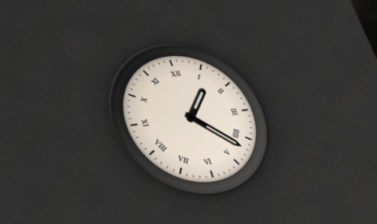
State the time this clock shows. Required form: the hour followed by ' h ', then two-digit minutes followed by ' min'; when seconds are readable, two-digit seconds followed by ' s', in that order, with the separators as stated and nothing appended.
1 h 22 min
